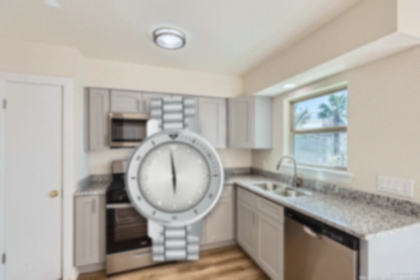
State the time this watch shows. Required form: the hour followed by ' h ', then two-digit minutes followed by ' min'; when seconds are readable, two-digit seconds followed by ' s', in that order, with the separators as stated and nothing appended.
5 h 59 min
